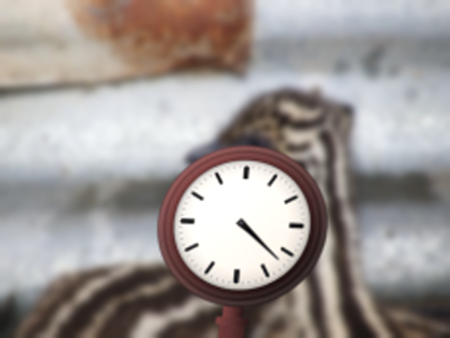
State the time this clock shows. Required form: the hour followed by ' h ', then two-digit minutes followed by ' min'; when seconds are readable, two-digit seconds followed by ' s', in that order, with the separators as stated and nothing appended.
4 h 22 min
